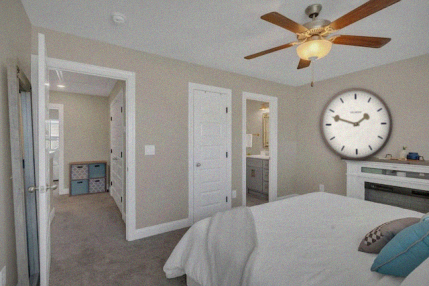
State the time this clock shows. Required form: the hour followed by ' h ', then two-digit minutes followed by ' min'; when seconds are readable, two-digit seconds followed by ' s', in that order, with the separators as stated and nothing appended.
1 h 48 min
